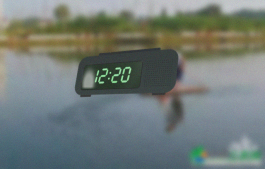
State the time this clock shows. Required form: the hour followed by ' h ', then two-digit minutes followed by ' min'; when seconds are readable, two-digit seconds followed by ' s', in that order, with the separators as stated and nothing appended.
12 h 20 min
